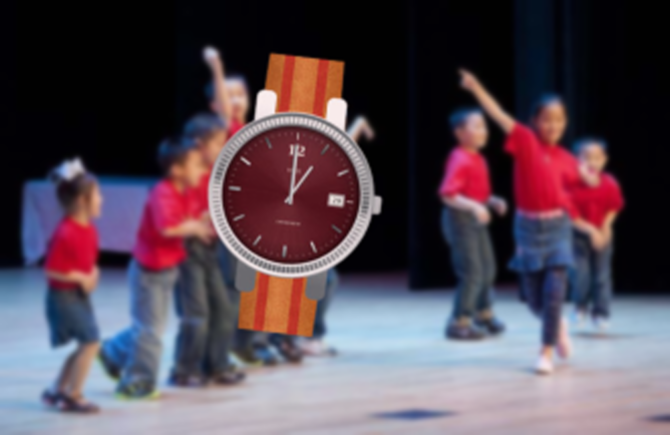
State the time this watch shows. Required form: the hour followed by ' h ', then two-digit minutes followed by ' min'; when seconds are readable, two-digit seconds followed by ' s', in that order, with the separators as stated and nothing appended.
1 h 00 min
